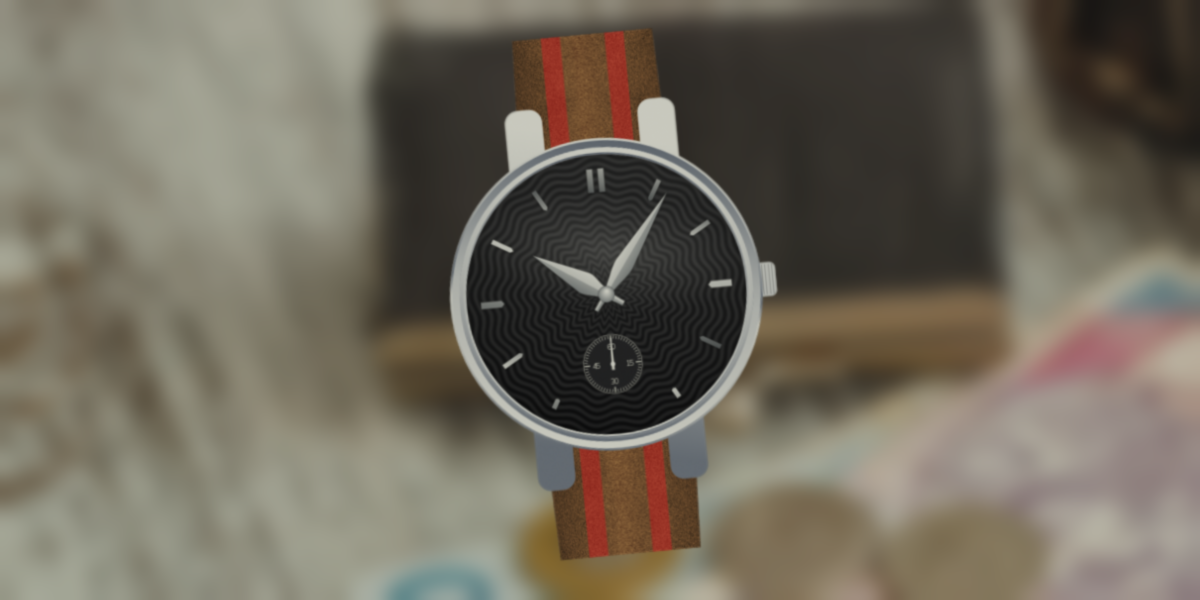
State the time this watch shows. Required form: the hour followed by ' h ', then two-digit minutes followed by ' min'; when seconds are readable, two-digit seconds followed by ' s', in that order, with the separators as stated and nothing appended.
10 h 06 min
